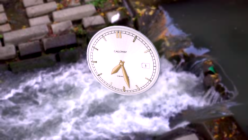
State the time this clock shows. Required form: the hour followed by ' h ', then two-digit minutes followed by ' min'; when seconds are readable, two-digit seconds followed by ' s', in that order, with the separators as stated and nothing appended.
7 h 28 min
